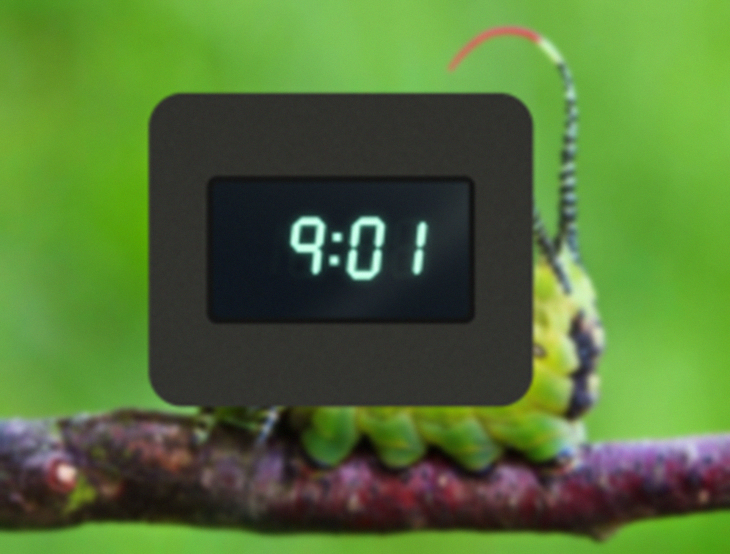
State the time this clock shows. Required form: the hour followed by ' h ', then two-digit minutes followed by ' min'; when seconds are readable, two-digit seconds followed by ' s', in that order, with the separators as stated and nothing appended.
9 h 01 min
